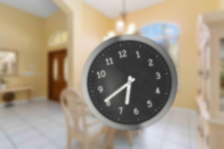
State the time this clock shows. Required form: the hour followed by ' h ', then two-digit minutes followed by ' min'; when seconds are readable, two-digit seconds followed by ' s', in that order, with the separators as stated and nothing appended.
6 h 41 min
